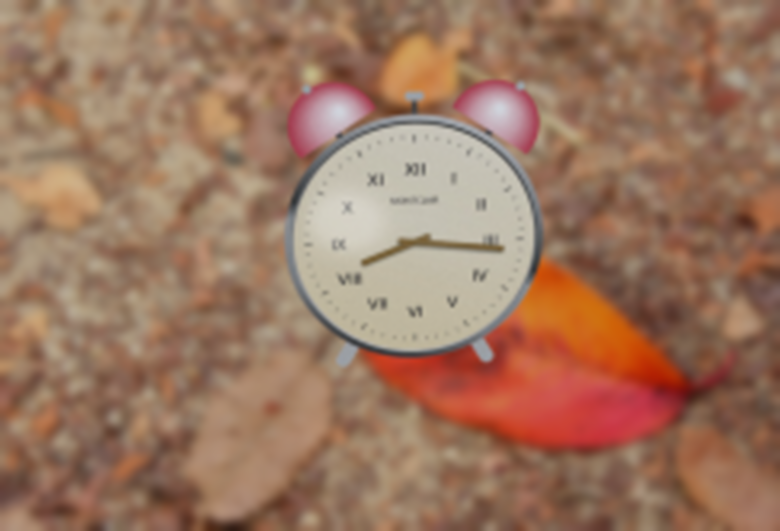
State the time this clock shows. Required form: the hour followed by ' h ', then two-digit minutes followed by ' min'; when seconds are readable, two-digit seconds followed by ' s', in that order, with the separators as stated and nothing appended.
8 h 16 min
